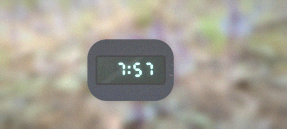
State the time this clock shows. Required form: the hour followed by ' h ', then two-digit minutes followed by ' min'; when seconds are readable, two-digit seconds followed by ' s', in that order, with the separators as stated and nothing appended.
7 h 57 min
